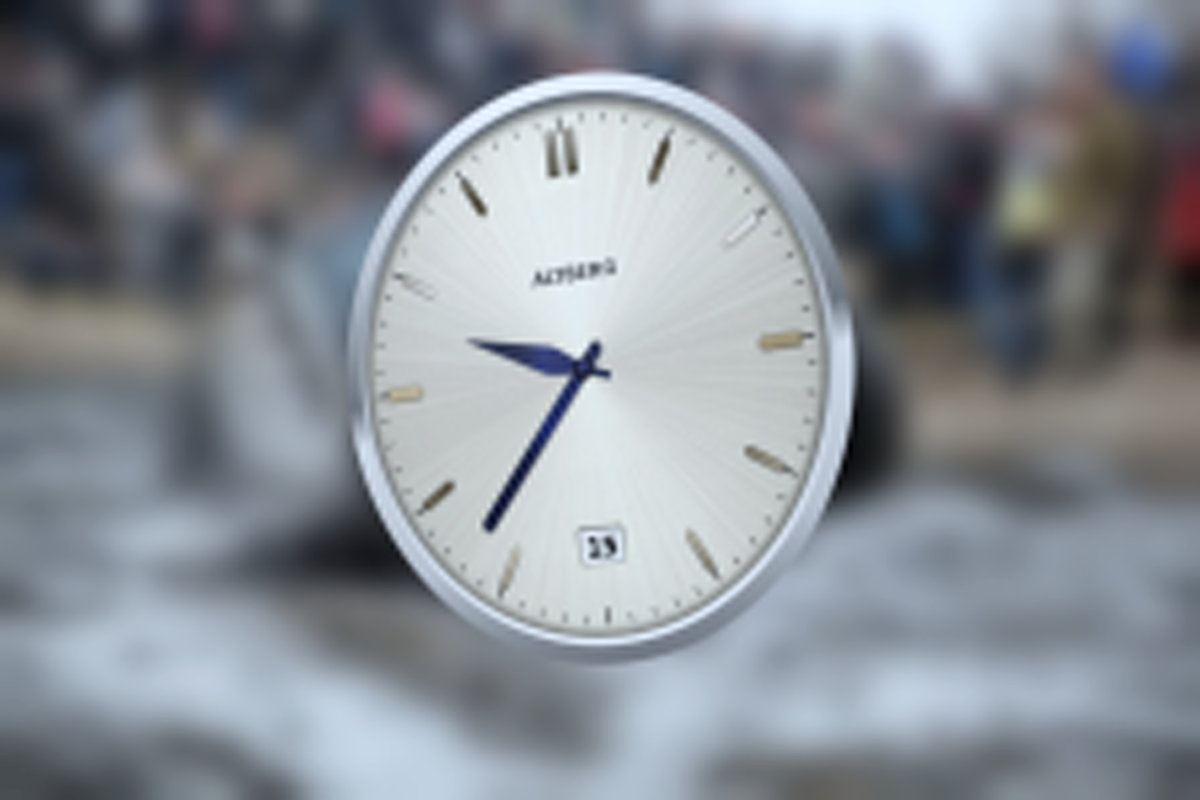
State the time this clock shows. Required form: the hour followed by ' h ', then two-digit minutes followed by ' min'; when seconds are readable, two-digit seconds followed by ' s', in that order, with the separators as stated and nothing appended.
9 h 37 min
